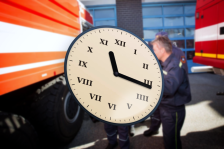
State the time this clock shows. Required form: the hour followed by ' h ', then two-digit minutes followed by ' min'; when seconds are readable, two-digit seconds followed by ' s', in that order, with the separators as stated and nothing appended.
11 h 16 min
